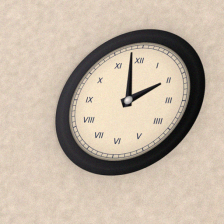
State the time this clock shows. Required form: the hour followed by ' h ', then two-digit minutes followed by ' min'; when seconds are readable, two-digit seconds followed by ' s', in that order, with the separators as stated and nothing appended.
1 h 58 min
